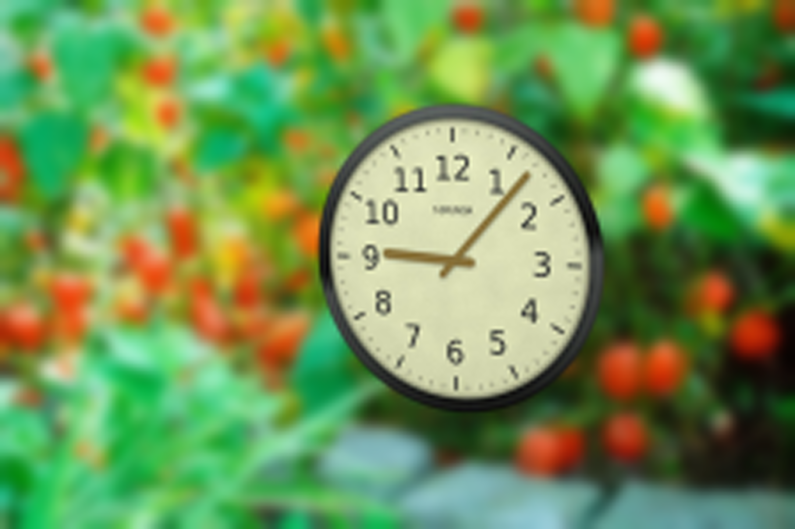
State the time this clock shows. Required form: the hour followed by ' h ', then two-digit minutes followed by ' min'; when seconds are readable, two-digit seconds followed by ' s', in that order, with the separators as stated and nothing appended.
9 h 07 min
